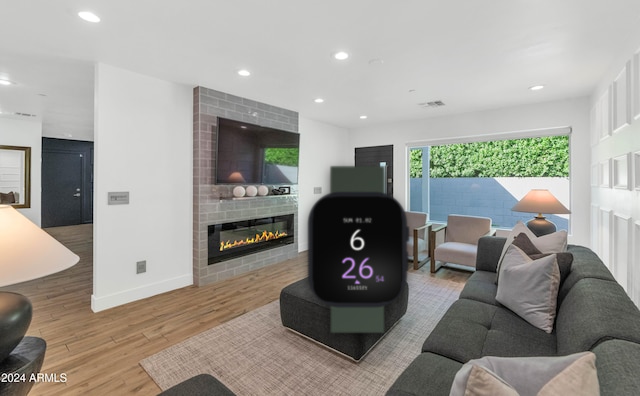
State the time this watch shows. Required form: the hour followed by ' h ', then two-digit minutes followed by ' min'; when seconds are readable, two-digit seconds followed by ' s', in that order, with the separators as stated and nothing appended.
6 h 26 min
